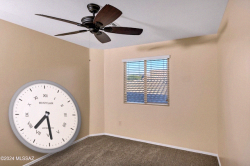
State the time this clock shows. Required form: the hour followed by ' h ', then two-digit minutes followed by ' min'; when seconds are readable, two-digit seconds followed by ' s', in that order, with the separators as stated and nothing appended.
7 h 29 min
